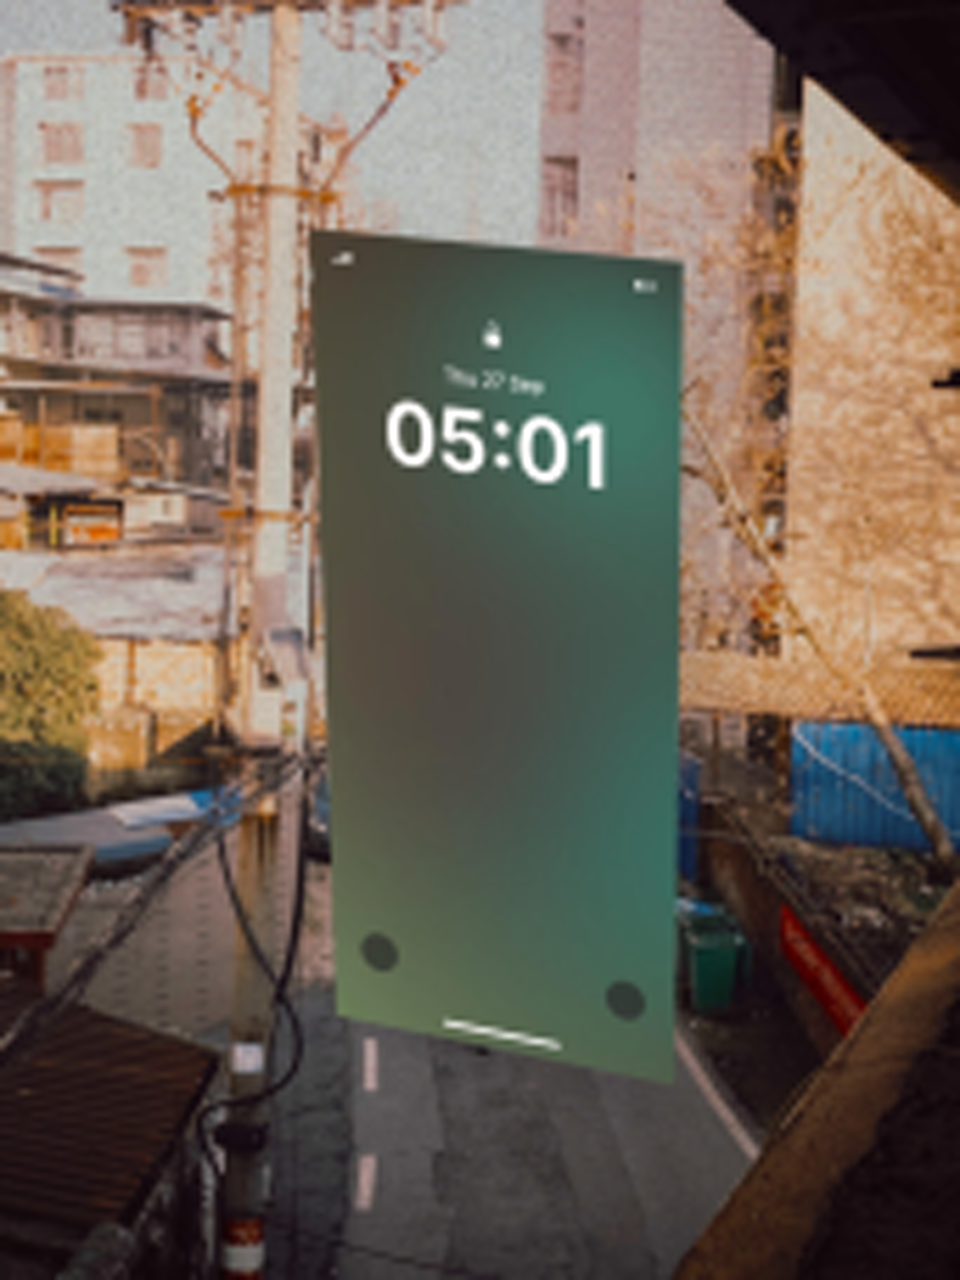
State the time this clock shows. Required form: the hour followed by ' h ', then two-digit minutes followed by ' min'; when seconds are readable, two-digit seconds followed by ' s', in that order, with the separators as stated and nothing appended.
5 h 01 min
